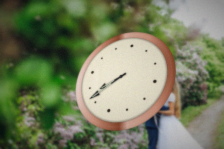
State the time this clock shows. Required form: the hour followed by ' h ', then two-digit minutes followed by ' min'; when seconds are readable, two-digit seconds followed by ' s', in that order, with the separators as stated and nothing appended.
7 h 37 min
